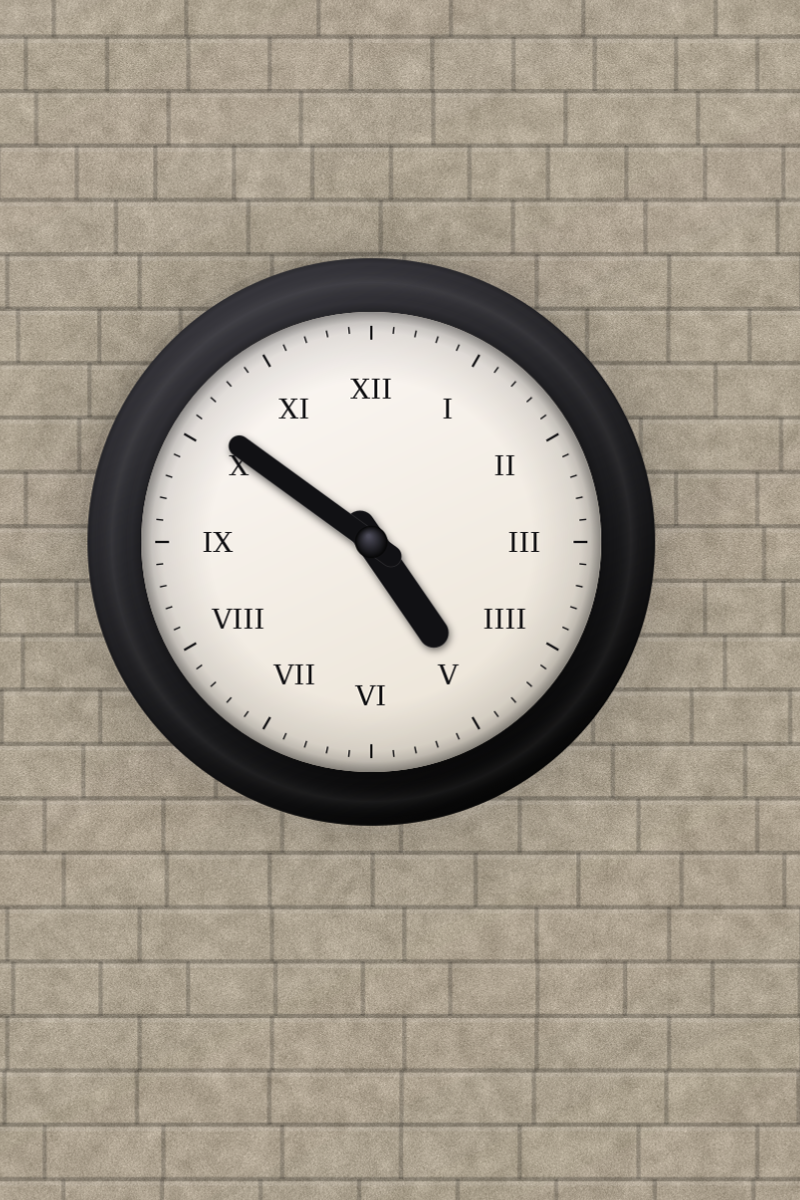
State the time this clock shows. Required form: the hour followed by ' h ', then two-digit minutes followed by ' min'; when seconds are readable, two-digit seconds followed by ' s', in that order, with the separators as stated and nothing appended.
4 h 51 min
